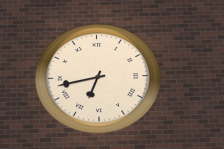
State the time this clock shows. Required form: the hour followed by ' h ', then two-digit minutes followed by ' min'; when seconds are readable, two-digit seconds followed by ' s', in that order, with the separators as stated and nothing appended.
6 h 43 min
